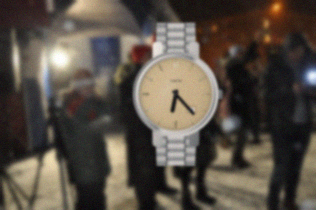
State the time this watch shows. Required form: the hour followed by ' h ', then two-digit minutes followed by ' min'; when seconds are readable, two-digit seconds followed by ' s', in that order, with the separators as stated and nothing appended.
6 h 23 min
